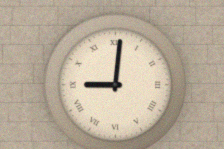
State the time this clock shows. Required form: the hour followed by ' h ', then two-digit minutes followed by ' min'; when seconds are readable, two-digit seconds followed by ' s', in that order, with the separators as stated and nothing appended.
9 h 01 min
